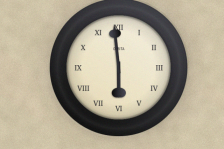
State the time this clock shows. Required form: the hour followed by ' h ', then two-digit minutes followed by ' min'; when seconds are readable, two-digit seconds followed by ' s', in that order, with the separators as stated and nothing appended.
5 h 59 min
